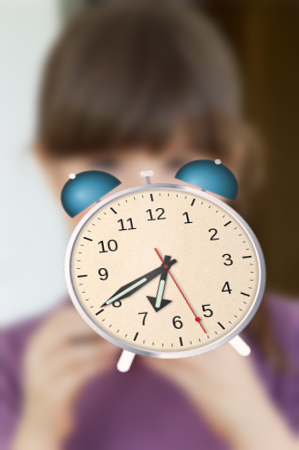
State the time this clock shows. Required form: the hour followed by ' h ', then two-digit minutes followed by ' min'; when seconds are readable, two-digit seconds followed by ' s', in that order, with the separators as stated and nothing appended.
6 h 40 min 27 s
